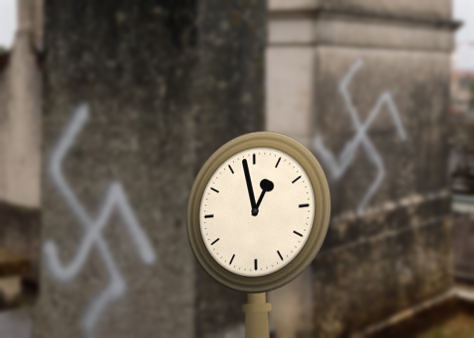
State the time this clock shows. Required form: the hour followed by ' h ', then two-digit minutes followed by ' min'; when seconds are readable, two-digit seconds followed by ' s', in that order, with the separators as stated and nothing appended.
12 h 58 min
